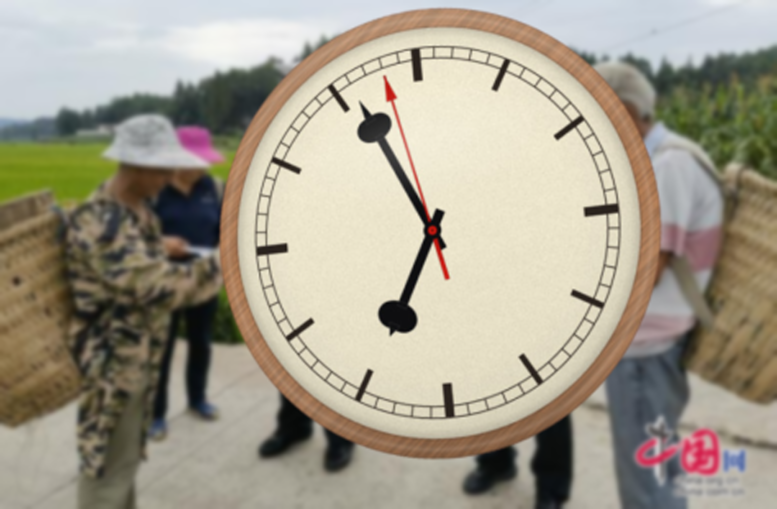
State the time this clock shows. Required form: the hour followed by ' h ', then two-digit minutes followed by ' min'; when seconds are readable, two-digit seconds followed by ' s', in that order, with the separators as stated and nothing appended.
6 h 55 min 58 s
